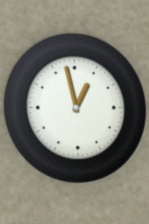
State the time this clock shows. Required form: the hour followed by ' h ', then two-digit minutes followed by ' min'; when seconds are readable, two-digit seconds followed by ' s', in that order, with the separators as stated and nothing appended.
12 h 58 min
